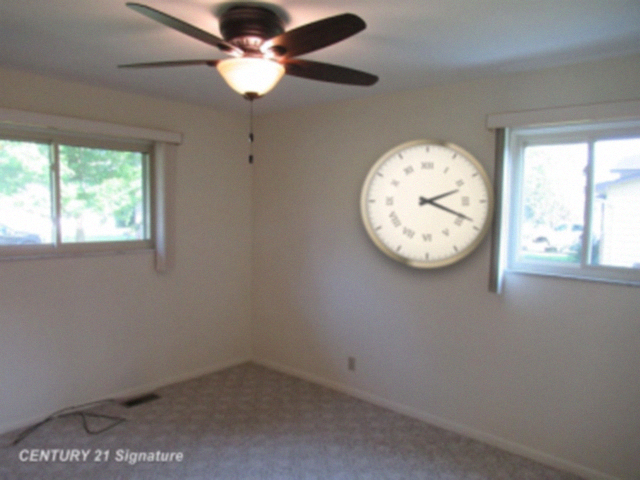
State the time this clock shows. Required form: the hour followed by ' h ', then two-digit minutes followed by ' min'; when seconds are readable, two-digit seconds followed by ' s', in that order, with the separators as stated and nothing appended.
2 h 19 min
